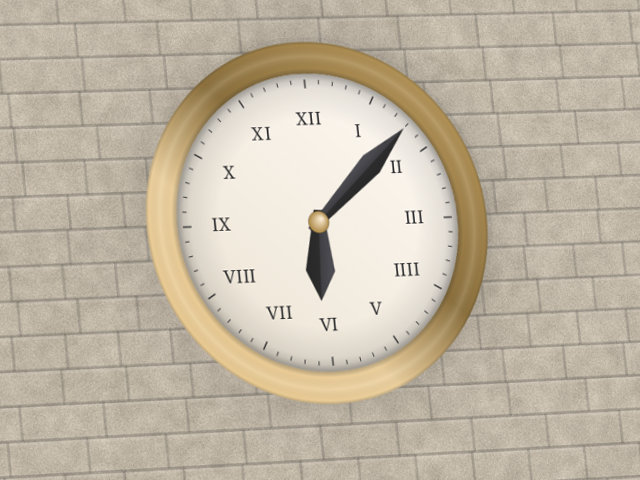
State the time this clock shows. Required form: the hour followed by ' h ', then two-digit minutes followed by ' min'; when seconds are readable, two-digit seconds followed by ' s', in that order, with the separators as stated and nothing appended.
6 h 08 min
